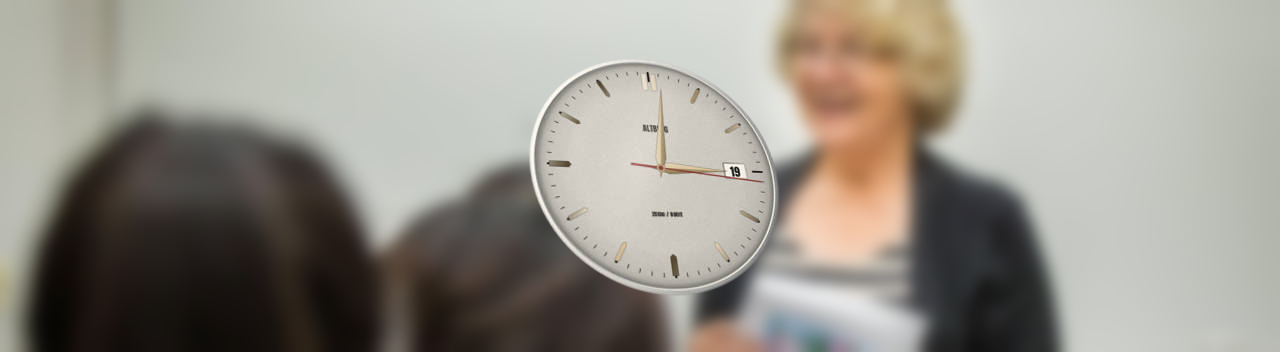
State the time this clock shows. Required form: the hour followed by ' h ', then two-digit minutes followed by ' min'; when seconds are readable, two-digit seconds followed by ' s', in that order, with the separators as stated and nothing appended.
3 h 01 min 16 s
